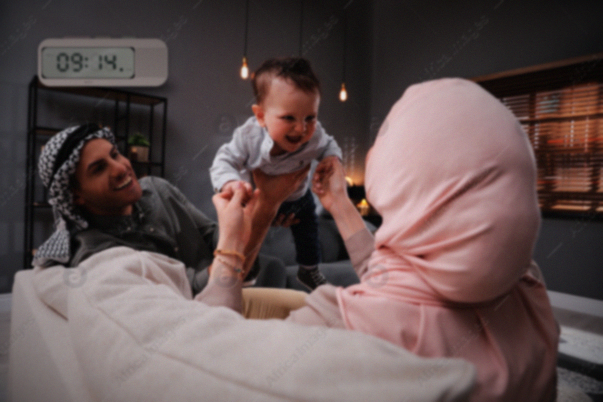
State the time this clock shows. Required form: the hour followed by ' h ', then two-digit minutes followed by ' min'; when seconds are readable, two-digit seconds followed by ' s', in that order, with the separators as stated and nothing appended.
9 h 14 min
